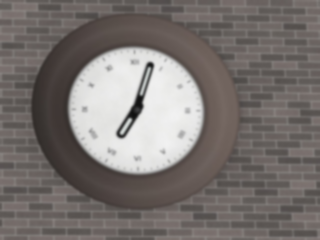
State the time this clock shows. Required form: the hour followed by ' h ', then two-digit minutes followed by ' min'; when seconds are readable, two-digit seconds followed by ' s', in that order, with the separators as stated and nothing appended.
7 h 03 min
